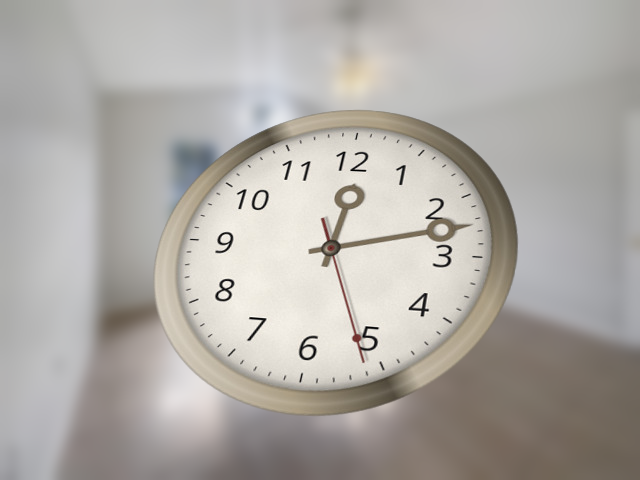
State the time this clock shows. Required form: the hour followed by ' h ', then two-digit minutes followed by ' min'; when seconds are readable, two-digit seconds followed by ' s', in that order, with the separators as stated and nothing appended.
12 h 12 min 26 s
